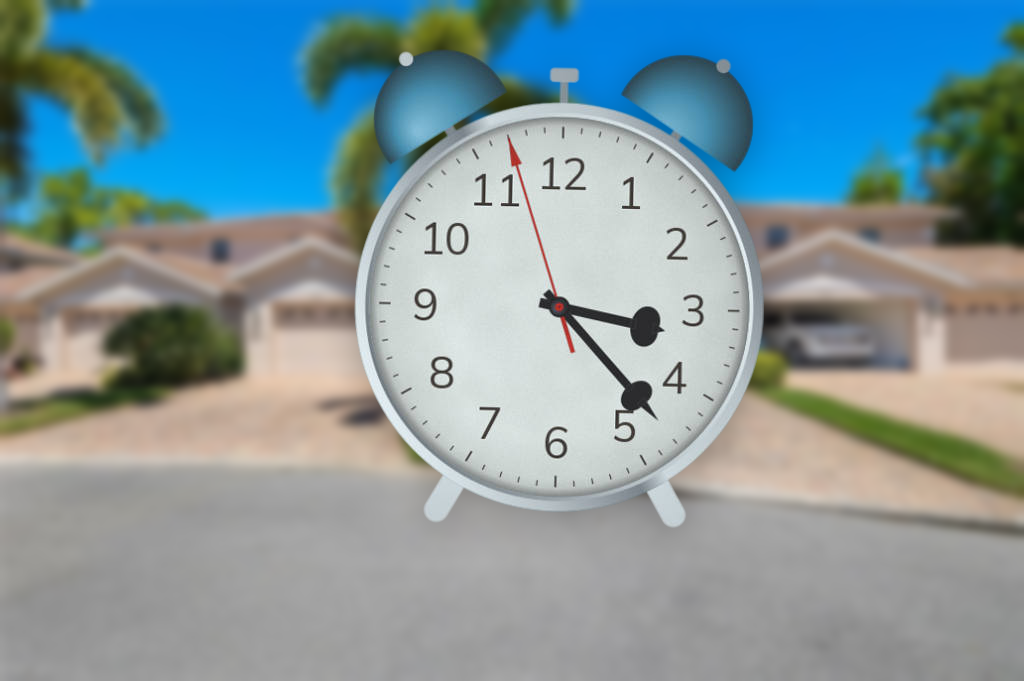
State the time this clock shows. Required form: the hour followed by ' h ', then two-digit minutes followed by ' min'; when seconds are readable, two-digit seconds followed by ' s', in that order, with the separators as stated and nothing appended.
3 h 22 min 57 s
